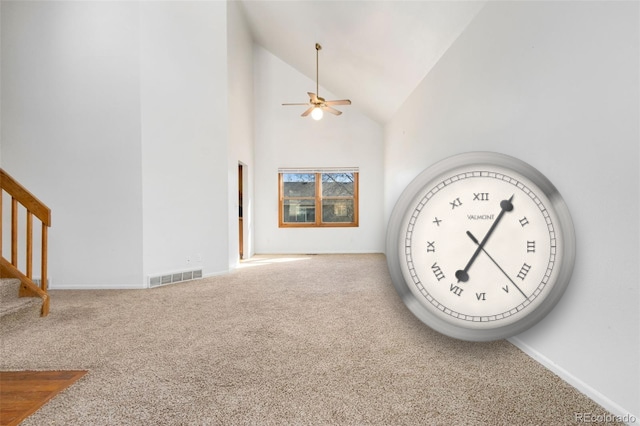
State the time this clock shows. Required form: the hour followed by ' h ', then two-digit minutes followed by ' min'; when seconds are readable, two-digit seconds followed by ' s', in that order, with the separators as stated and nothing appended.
7 h 05 min 23 s
